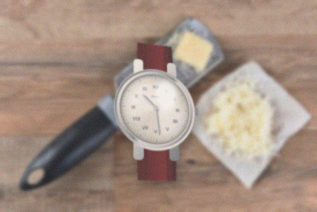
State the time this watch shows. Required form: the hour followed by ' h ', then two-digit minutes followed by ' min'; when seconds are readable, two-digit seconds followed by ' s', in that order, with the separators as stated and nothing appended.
10 h 29 min
